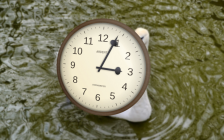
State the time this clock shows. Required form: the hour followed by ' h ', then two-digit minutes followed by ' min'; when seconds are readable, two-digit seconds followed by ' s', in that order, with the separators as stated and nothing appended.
3 h 04 min
